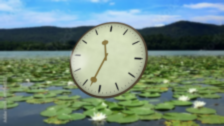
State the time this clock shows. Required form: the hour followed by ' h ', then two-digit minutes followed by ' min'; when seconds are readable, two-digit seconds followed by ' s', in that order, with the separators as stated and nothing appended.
11 h 33 min
